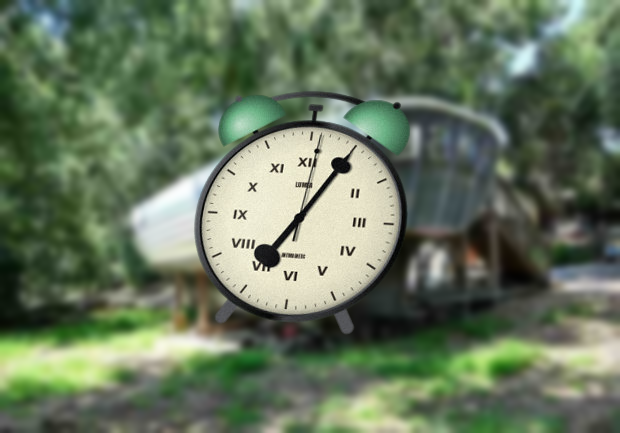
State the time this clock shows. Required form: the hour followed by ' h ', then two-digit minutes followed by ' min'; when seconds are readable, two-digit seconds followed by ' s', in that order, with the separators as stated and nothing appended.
7 h 05 min 01 s
